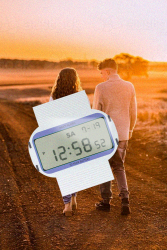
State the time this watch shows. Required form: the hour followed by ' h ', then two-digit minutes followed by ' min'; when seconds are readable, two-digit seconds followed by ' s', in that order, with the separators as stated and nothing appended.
12 h 58 min 52 s
